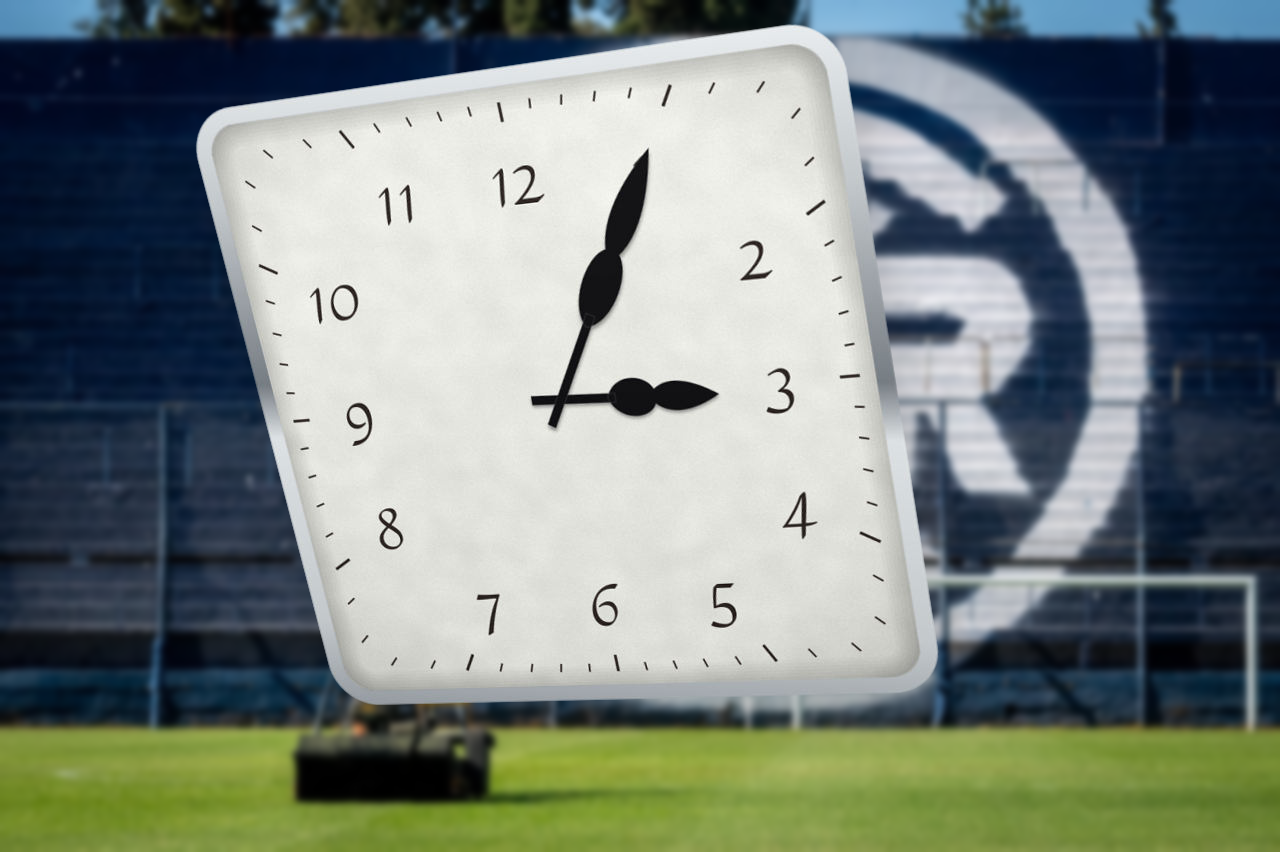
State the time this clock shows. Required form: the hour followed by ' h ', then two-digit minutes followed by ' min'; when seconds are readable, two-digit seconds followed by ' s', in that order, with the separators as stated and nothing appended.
3 h 05 min
